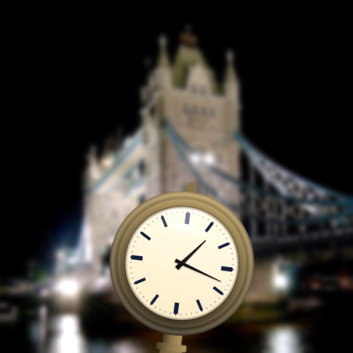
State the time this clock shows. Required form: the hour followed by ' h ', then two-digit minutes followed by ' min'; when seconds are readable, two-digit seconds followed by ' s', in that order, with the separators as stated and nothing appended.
1 h 18 min
